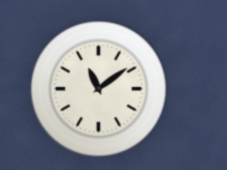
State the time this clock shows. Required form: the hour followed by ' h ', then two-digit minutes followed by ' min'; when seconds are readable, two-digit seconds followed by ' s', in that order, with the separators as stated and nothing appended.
11 h 09 min
